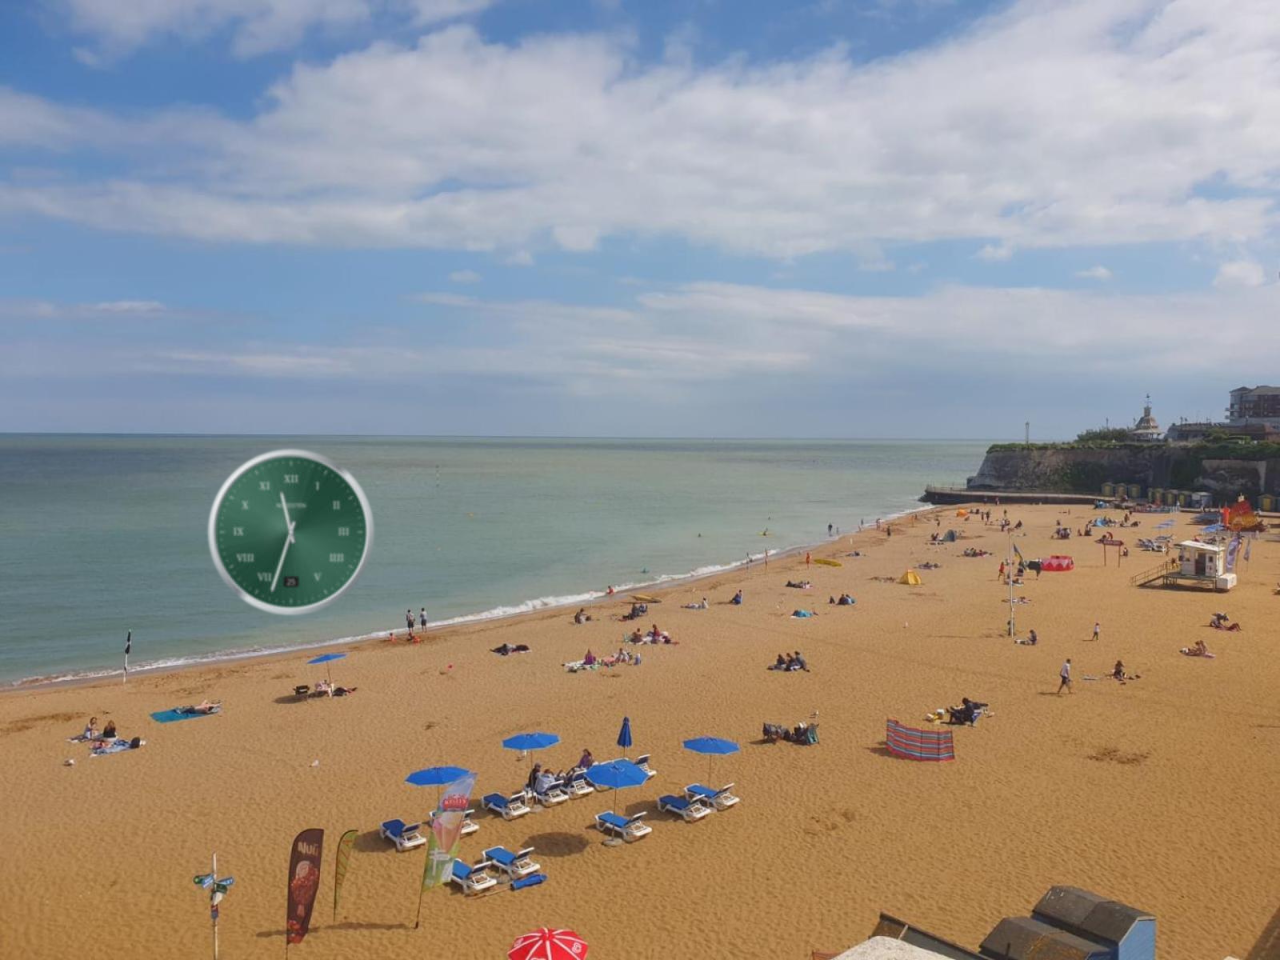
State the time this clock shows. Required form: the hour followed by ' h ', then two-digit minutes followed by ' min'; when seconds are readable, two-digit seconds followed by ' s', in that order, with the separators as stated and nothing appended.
11 h 33 min
